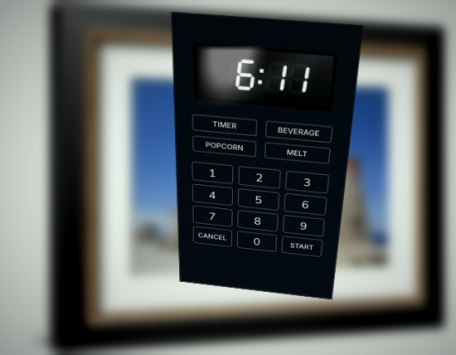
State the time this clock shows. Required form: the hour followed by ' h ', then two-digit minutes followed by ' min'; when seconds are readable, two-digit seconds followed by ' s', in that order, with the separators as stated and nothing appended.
6 h 11 min
